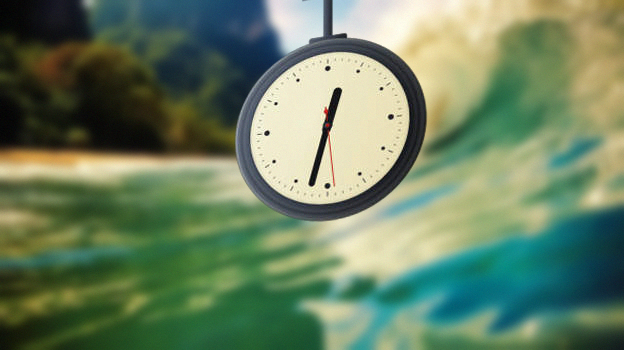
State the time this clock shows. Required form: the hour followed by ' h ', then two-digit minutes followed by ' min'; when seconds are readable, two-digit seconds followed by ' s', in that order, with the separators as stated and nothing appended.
12 h 32 min 29 s
